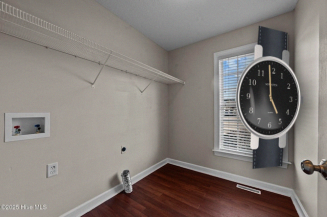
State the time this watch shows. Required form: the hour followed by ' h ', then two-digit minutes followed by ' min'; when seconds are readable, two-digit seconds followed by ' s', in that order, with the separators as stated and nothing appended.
4 h 59 min
